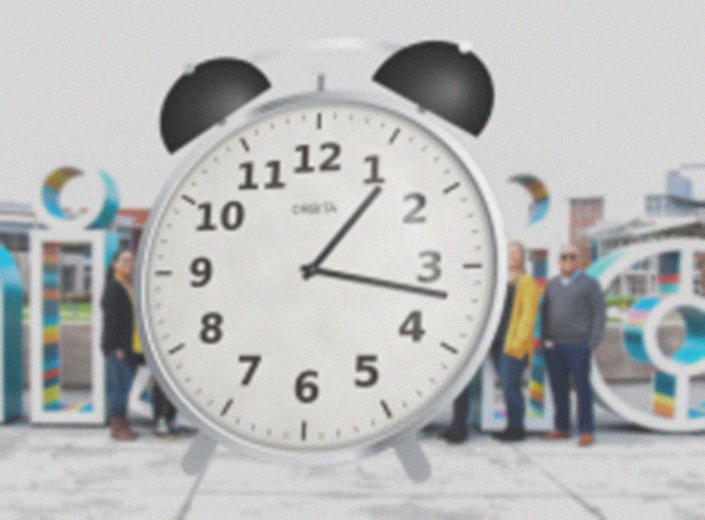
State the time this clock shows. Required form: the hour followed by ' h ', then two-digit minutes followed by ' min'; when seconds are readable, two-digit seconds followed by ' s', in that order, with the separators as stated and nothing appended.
1 h 17 min
